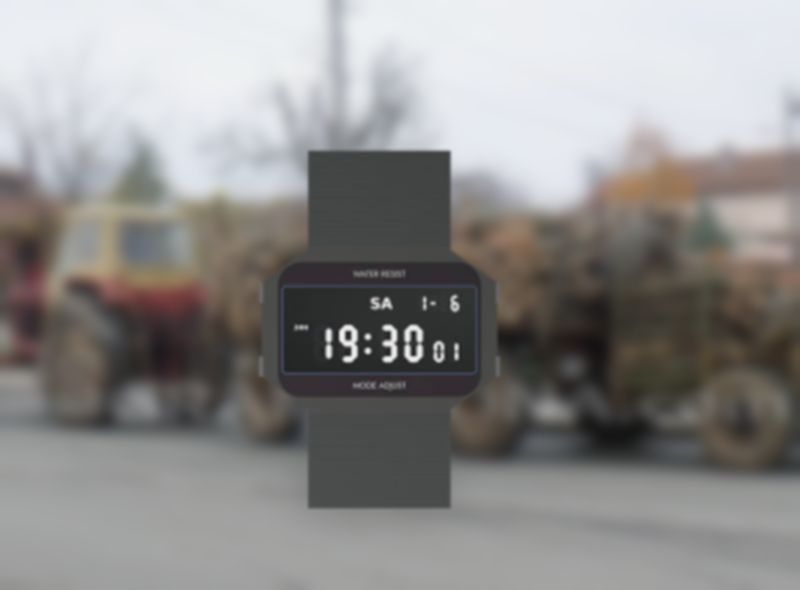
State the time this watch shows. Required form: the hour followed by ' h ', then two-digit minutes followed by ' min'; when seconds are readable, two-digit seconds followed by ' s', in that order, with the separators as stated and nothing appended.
19 h 30 min 01 s
